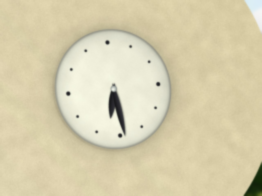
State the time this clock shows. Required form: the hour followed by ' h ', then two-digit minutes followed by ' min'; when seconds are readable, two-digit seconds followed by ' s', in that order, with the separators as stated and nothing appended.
6 h 29 min
